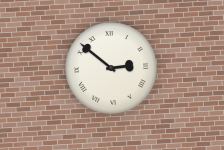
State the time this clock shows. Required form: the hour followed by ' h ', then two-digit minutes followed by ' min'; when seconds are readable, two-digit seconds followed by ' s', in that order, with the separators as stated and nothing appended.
2 h 52 min
